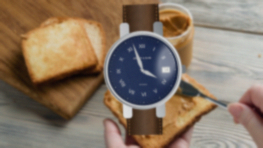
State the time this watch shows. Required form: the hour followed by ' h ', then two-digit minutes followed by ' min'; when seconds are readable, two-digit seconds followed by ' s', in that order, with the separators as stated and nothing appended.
3 h 57 min
